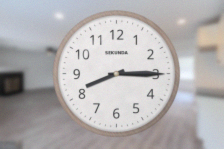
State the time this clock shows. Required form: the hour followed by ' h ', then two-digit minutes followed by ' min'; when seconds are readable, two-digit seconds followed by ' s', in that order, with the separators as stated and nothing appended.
8 h 15 min
